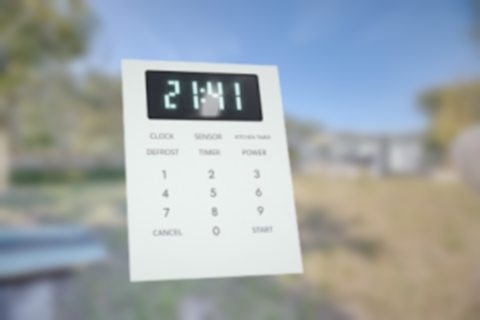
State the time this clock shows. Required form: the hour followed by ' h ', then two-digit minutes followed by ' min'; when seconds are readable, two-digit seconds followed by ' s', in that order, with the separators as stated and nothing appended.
21 h 41 min
